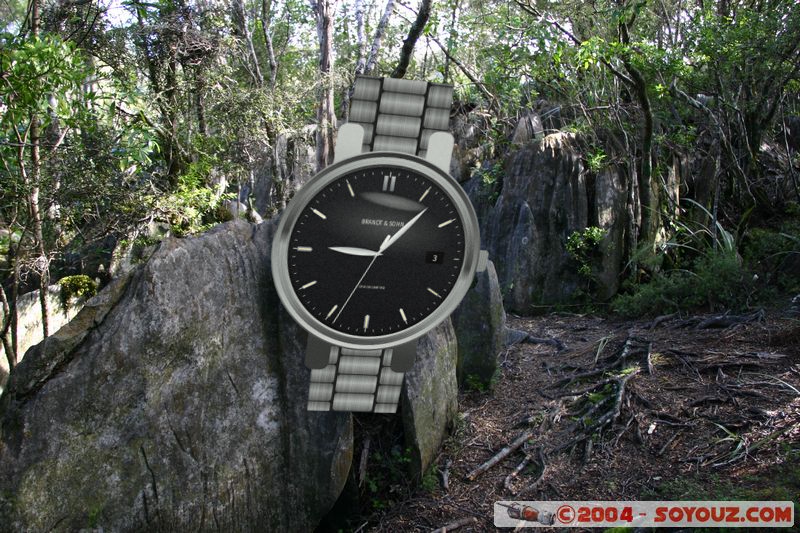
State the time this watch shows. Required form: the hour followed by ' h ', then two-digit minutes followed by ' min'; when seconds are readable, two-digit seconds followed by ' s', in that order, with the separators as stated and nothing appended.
9 h 06 min 34 s
